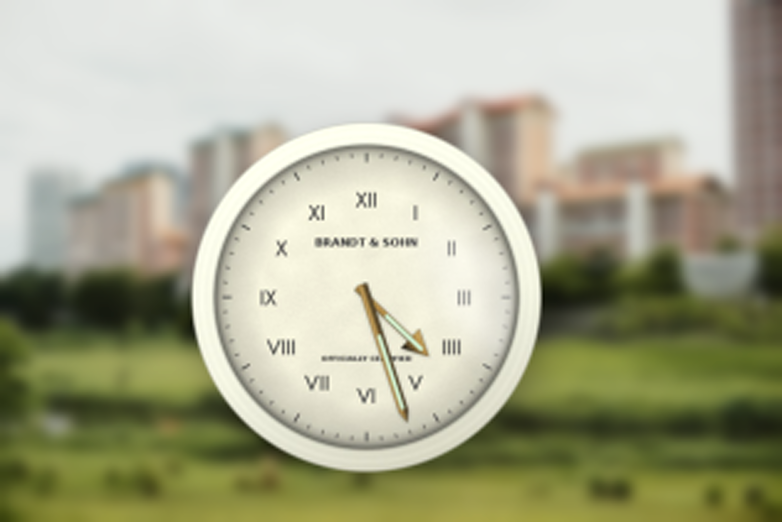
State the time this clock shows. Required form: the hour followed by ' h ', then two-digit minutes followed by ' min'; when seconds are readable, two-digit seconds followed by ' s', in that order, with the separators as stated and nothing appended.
4 h 27 min
